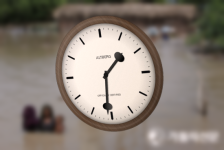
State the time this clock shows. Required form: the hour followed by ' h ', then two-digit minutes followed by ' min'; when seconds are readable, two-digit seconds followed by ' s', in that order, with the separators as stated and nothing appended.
1 h 31 min
